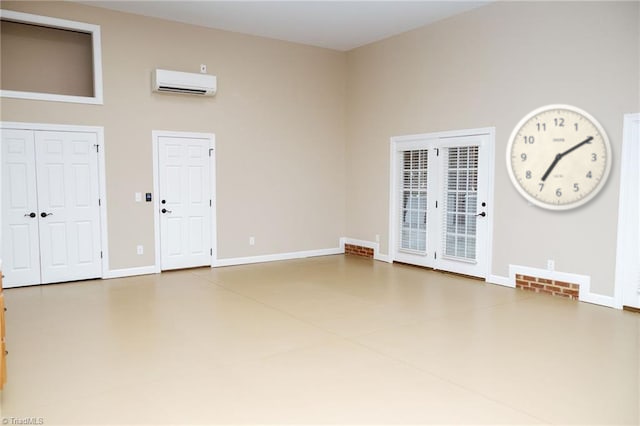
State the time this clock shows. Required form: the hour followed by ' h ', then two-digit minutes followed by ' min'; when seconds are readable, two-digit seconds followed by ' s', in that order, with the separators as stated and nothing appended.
7 h 10 min
